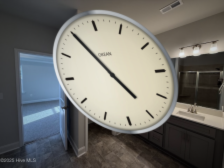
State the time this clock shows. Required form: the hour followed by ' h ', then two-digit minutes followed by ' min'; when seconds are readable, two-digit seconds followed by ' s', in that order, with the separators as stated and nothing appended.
4 h 55 min
